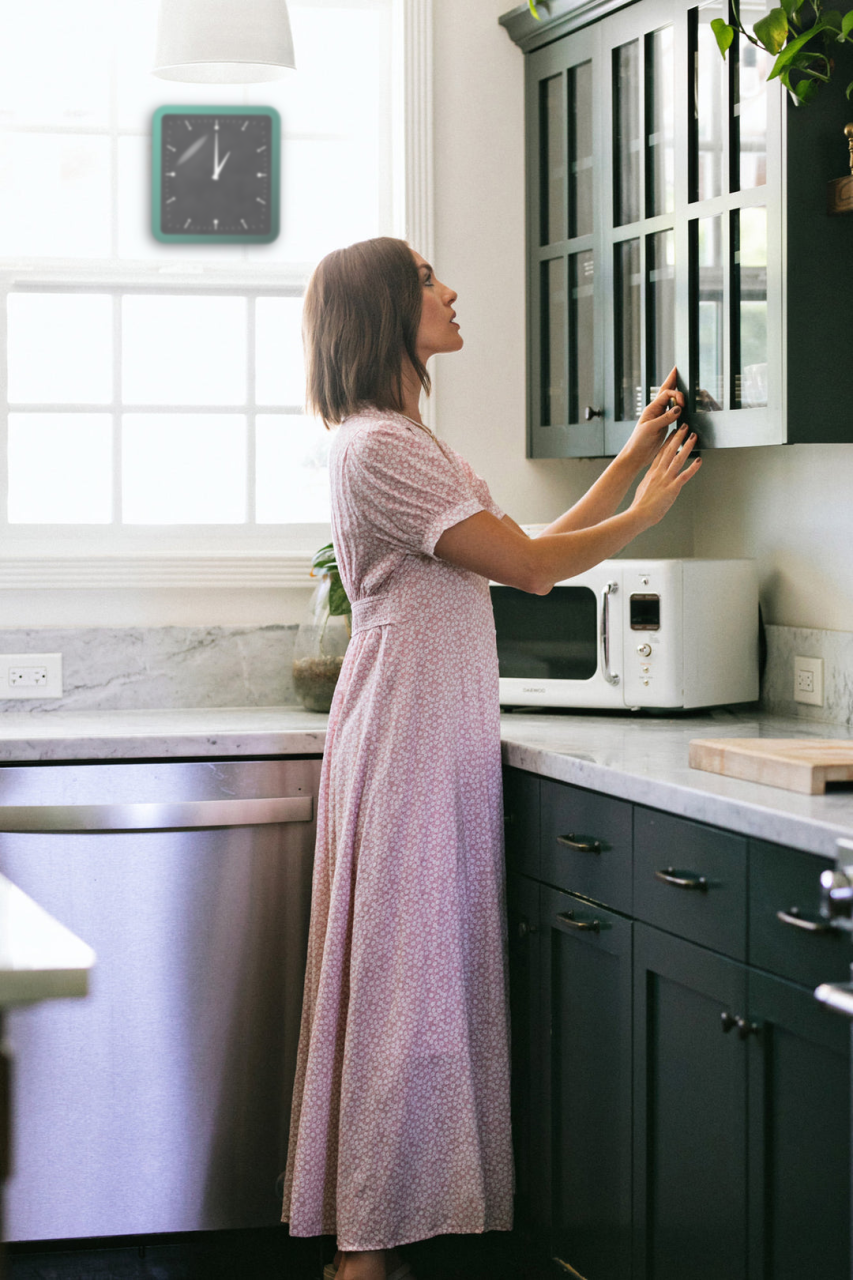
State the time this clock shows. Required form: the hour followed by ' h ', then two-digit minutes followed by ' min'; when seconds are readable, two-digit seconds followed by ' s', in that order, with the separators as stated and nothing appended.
1 h 00 min
